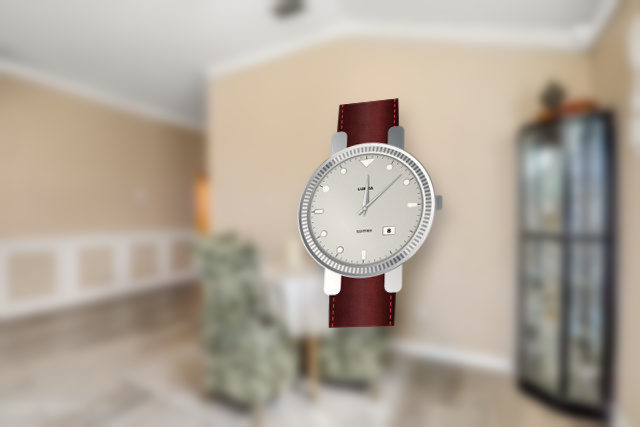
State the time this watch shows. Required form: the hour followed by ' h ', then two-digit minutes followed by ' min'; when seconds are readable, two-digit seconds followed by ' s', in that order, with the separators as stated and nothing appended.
12 h 08 min
